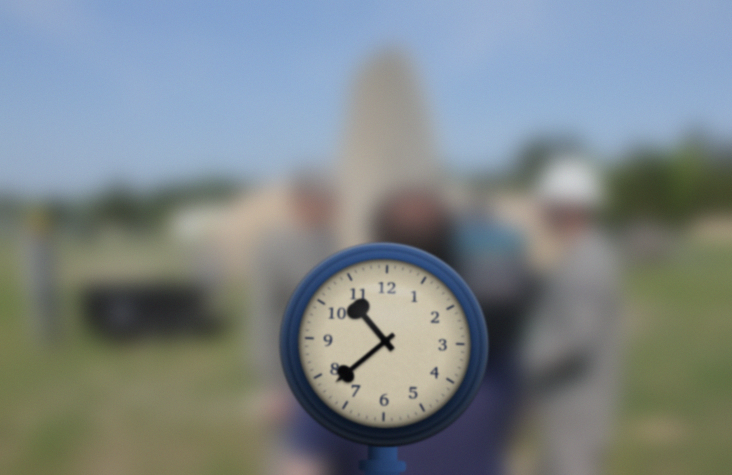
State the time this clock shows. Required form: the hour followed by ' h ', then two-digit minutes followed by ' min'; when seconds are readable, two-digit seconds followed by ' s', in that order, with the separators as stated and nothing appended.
10 h 38 min
